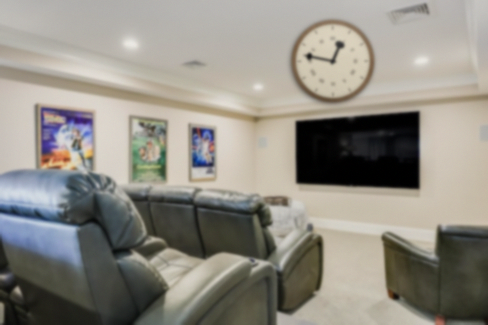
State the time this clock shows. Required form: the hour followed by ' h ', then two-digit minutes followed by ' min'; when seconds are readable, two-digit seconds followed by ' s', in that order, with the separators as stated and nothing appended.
12 h 47 min
